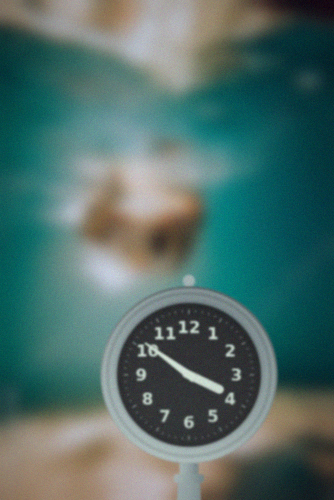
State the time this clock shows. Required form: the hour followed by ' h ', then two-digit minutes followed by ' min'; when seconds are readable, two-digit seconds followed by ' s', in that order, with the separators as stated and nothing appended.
3 h 51 min
